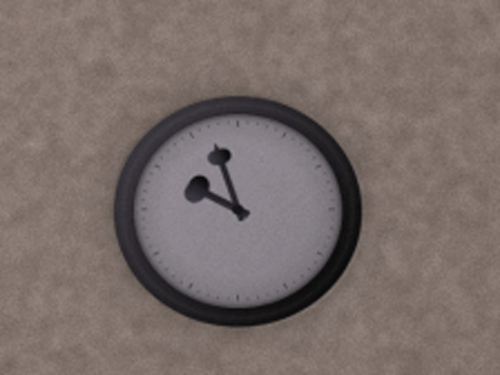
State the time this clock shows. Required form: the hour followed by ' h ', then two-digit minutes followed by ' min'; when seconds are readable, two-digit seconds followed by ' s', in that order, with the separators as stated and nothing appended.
9 h 57 min
